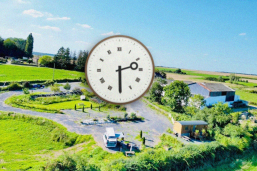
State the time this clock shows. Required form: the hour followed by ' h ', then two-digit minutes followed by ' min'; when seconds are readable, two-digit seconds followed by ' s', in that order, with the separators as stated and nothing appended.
2 h 30 min
